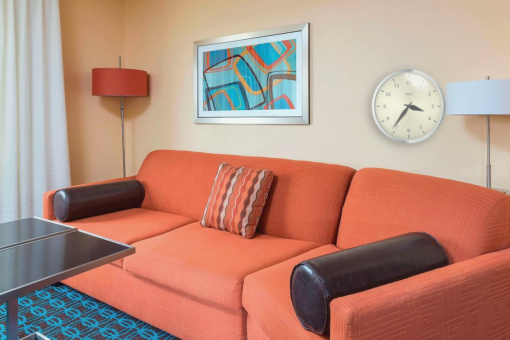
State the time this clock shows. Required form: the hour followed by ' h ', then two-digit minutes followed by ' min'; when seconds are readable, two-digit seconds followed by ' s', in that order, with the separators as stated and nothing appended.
3 h 36 min
